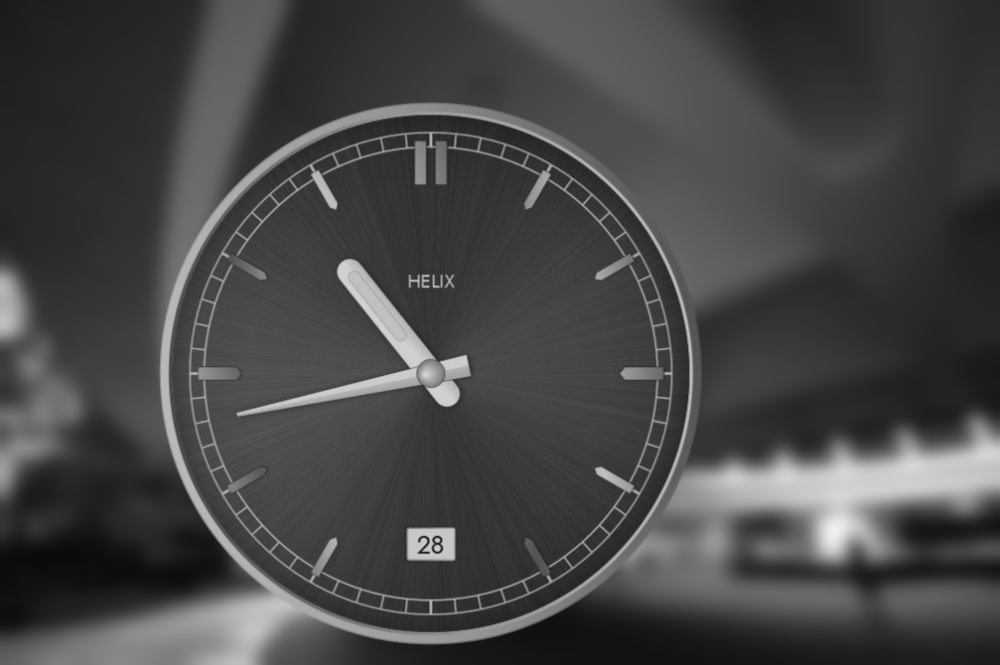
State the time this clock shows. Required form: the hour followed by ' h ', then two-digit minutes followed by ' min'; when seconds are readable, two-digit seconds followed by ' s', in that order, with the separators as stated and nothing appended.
10 h 43 min
